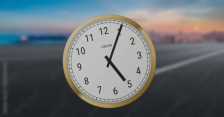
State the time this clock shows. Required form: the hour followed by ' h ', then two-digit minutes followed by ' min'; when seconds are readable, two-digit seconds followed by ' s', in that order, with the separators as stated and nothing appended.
5 h 05 min
